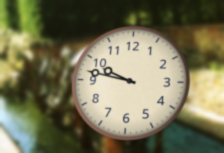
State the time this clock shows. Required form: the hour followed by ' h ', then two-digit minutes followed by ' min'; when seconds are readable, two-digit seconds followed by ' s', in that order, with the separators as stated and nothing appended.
9 h 47 min
